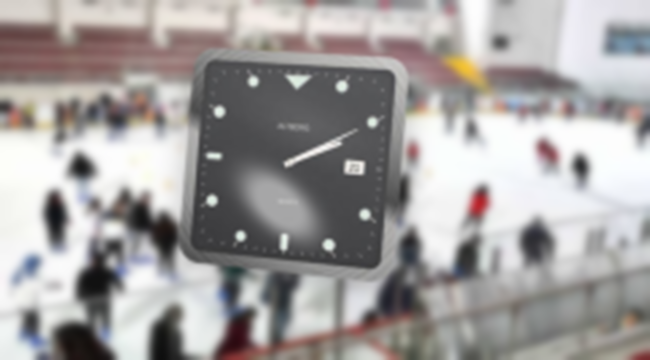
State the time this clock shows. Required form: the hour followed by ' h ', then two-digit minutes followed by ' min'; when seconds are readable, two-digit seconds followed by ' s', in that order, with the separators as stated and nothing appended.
2 h 10 min
